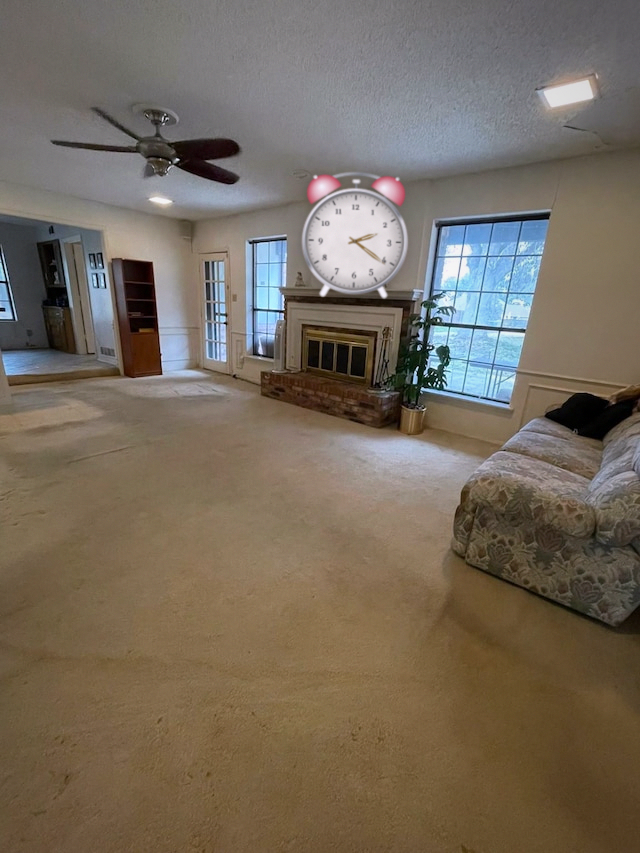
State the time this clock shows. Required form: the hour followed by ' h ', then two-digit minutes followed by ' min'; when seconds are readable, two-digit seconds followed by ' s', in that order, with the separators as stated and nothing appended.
2 h 21 min
